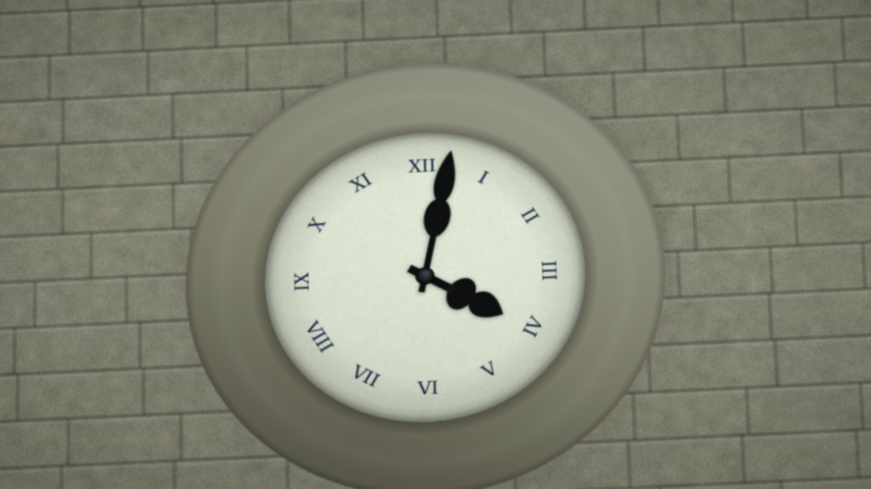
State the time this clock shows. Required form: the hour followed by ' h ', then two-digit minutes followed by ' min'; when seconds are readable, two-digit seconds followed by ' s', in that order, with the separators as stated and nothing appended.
4 h 02 min
